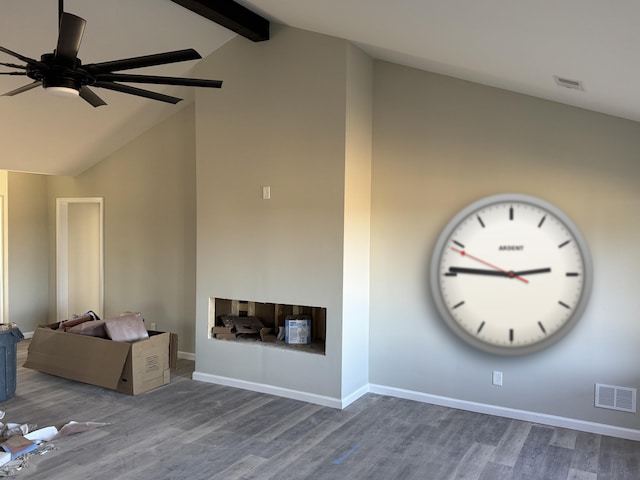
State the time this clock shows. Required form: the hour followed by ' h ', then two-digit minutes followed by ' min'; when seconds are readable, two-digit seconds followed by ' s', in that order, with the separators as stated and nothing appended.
2 h 45 min 49 s
